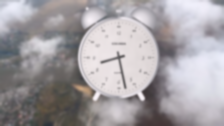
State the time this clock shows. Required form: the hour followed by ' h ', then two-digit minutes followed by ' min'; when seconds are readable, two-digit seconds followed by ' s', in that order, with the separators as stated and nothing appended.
8 h 28 min
